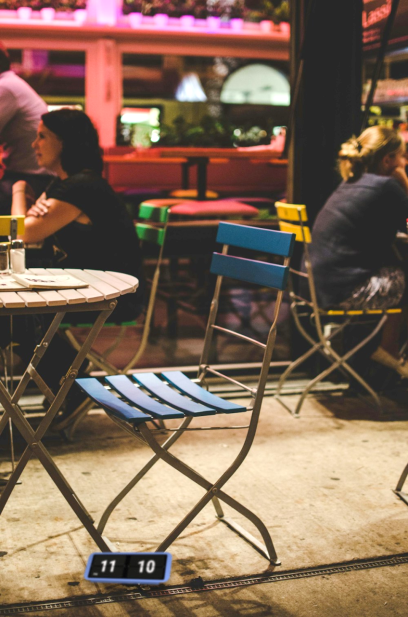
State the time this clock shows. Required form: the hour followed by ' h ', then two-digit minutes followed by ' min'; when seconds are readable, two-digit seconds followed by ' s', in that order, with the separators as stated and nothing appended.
11 h 10 min
